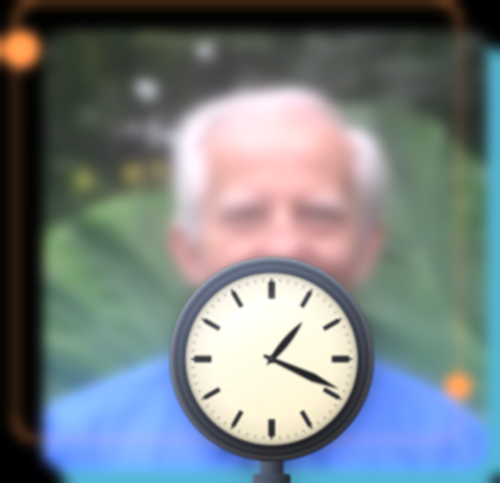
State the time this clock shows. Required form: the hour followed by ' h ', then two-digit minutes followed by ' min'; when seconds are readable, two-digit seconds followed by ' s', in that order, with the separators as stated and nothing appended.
1 h 19 min
